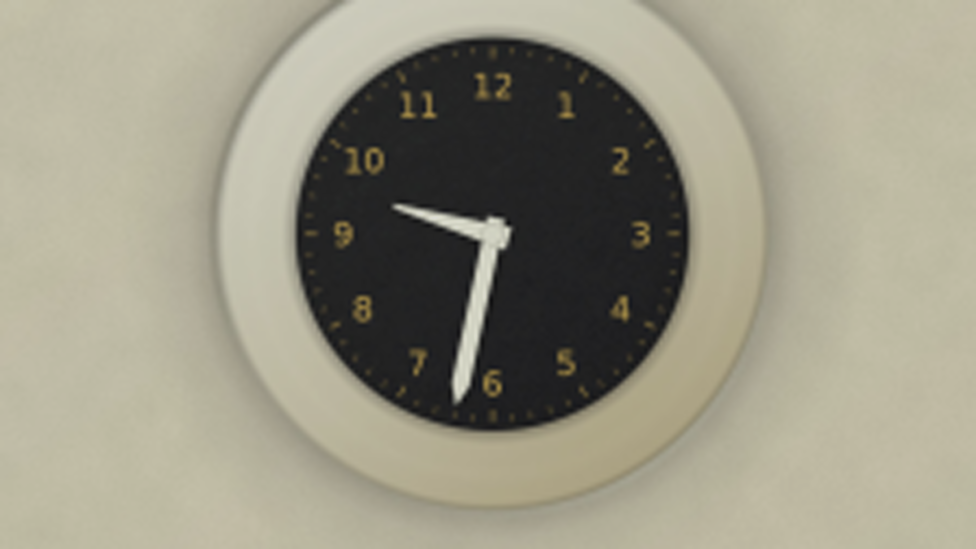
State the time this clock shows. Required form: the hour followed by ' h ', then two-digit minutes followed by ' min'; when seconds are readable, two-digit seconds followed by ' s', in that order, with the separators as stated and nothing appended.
9 h 32 min
